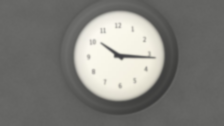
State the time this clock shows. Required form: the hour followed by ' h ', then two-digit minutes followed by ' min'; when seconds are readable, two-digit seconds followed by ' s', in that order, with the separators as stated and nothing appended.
10 h 16 min
